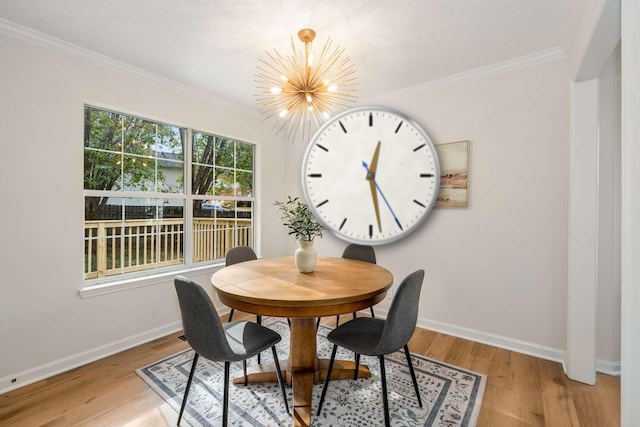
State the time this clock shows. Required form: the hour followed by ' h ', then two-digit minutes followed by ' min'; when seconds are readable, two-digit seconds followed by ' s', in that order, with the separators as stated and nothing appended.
12 h 28 min 25 s
